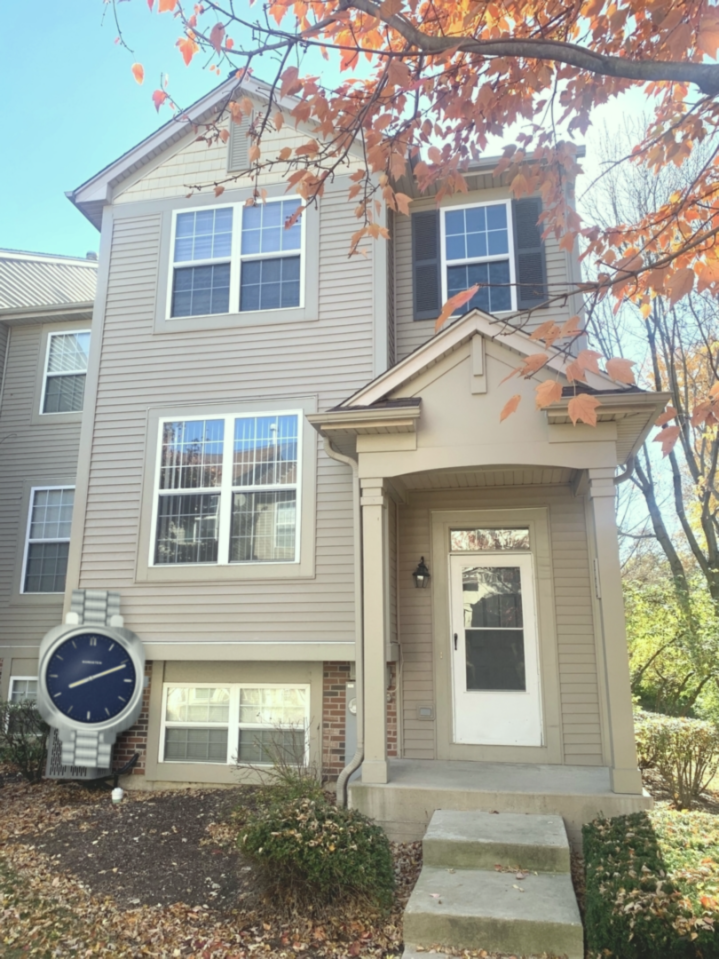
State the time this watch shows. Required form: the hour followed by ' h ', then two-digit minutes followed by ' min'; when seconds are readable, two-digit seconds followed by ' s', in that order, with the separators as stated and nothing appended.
8 h 11 min
